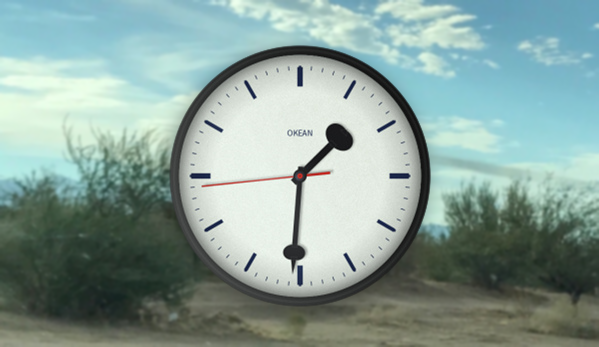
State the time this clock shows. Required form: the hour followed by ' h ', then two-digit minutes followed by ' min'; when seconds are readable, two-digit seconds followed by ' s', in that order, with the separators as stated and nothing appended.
1 h 30 min 44 s
